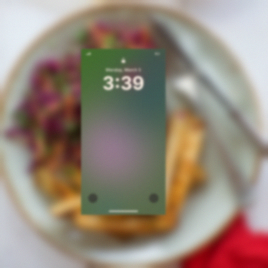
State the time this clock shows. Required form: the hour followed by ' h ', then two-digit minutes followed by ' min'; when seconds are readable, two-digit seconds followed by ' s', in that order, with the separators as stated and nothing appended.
3 h 39 min
